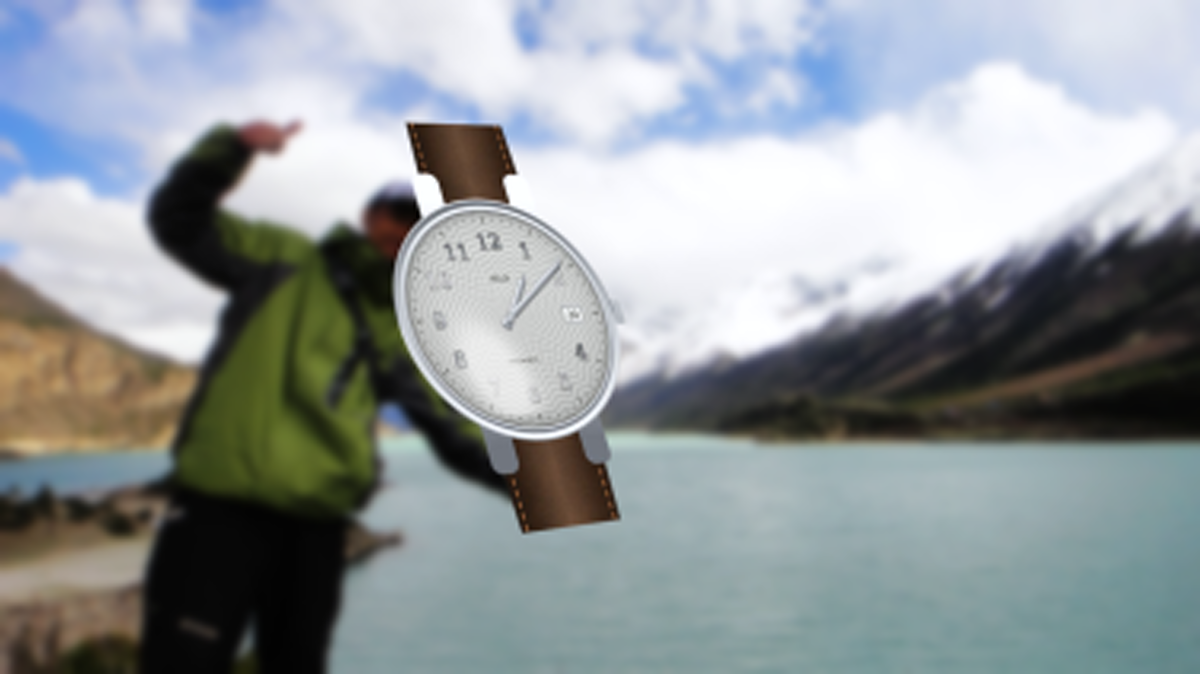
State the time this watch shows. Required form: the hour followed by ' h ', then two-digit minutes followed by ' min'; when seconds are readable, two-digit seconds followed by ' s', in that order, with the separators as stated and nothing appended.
1 h 09 min
